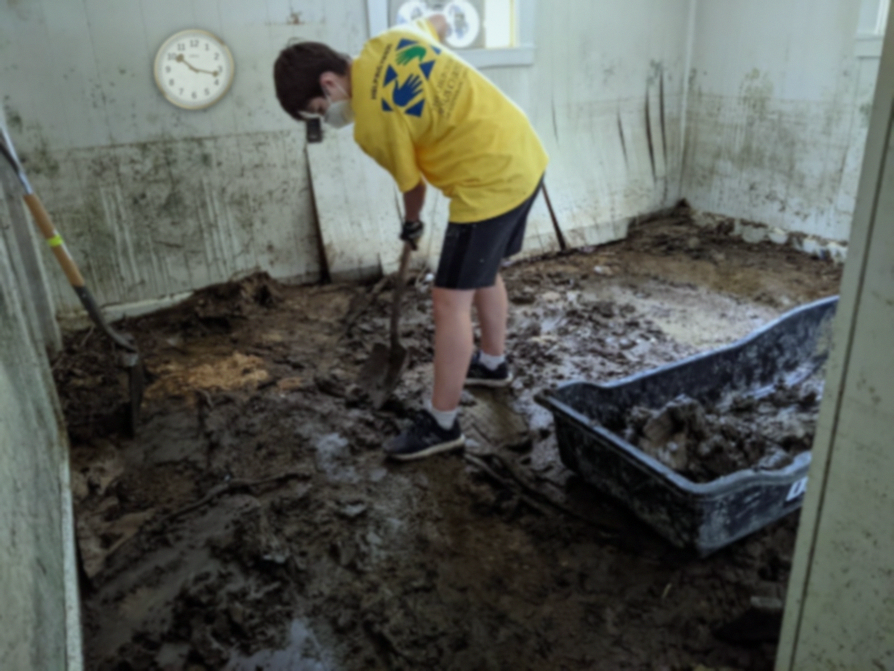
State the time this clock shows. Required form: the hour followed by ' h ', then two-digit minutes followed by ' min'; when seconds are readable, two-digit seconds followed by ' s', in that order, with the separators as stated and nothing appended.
10 h 17 min
